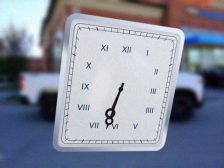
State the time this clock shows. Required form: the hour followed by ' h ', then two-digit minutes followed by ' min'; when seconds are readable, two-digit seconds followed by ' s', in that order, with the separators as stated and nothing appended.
6 h 32 min
